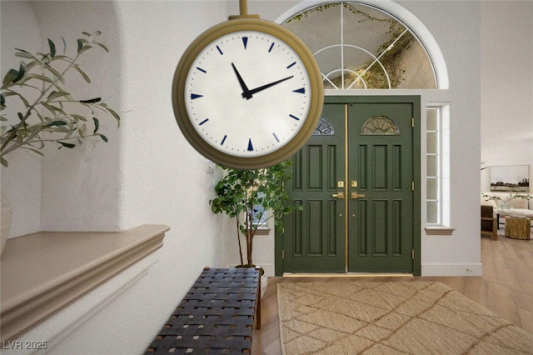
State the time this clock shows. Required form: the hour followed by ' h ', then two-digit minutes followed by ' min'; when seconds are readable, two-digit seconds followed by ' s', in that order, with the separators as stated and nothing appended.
11 h 12 min
